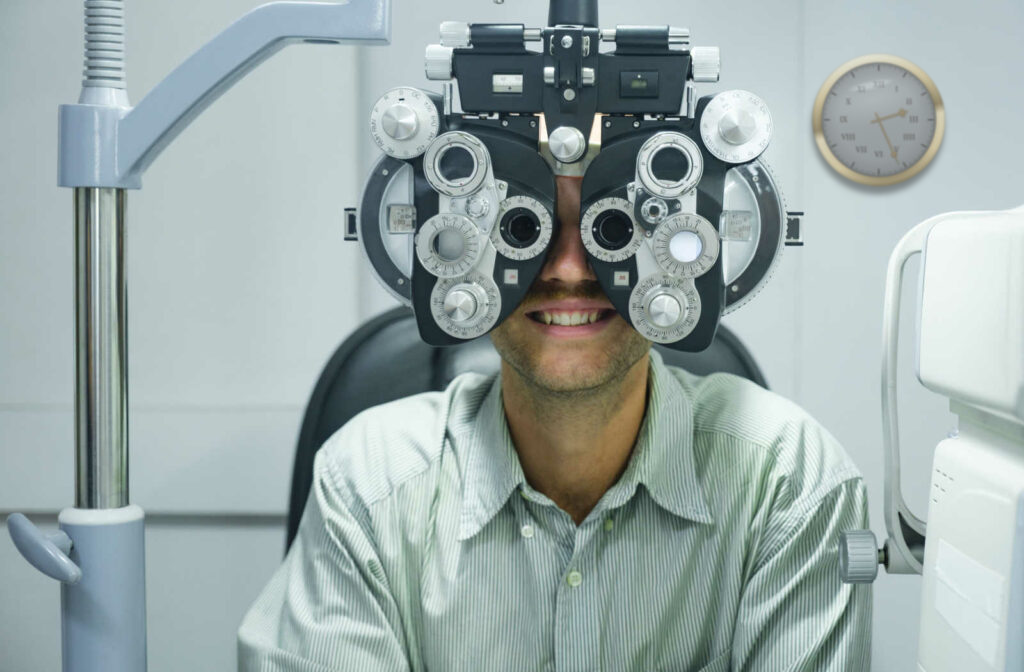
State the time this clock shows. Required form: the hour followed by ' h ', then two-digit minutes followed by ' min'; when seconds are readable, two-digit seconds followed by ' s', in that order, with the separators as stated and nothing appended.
2 h 26 min
